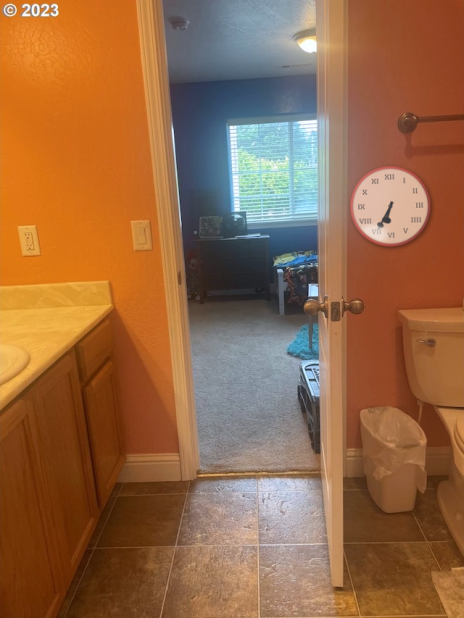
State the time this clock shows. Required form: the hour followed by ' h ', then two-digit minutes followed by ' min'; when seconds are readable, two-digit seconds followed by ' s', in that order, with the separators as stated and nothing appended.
6 h 35 min
